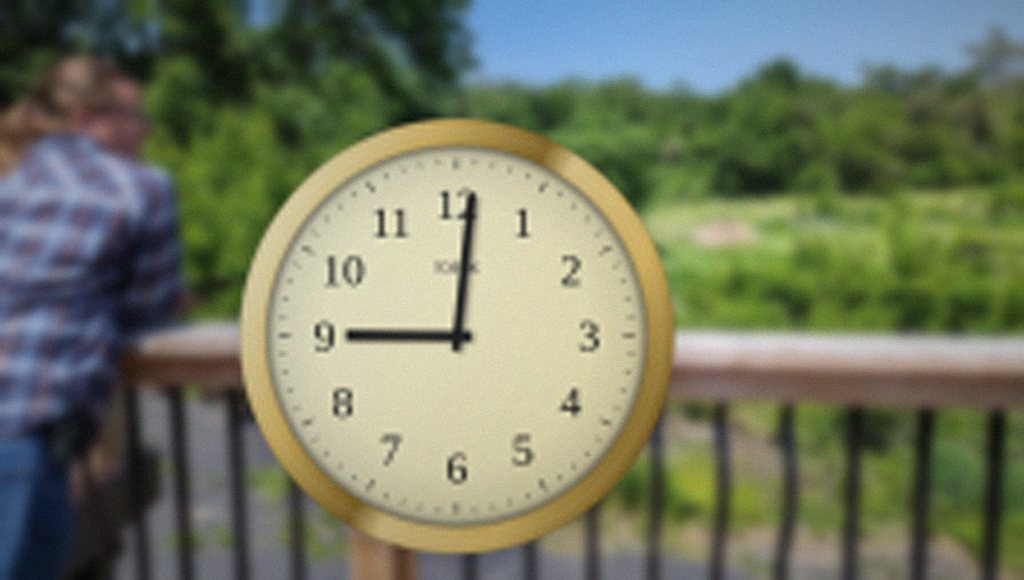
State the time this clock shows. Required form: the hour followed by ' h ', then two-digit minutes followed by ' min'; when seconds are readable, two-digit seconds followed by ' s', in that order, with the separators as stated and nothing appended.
9 h 01 min
